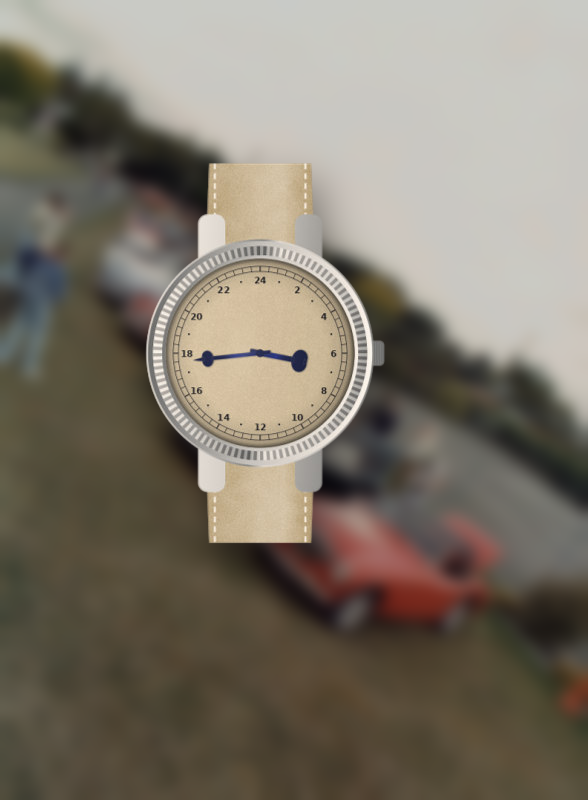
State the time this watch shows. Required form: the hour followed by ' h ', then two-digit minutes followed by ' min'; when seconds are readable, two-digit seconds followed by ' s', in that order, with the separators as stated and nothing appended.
6 h 44 min
